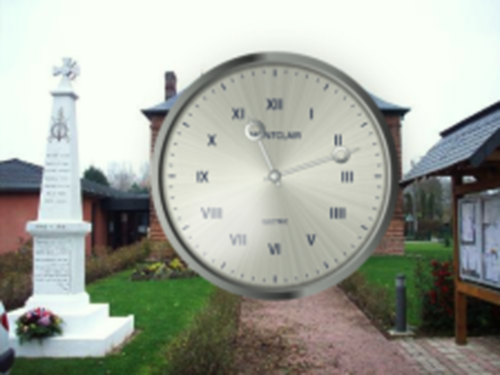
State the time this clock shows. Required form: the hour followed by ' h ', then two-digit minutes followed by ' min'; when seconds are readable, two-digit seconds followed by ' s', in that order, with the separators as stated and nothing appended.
11 h 12 min
